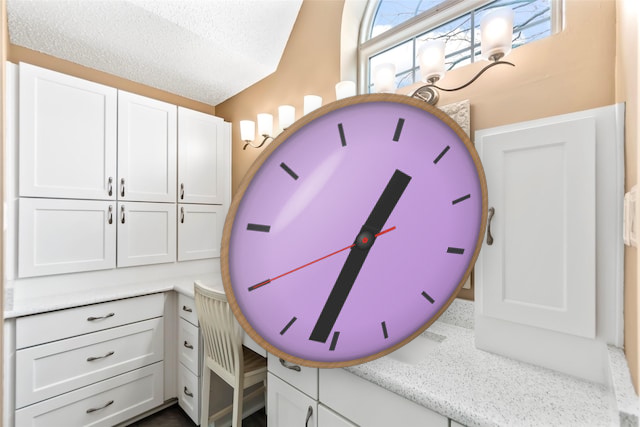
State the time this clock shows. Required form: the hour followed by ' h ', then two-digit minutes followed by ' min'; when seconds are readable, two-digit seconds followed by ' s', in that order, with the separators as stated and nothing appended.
12 h 31 min 40 s
